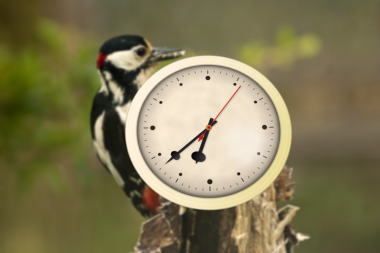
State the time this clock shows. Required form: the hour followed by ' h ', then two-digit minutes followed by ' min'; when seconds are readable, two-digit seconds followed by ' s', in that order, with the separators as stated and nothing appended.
6 h 38 min 06 s
